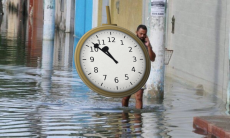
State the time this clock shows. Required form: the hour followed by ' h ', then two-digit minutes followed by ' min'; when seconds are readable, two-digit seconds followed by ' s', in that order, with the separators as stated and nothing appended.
10 h 52 min
